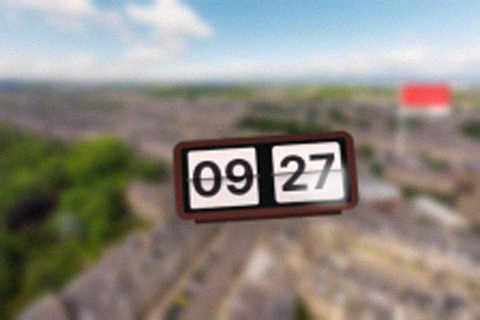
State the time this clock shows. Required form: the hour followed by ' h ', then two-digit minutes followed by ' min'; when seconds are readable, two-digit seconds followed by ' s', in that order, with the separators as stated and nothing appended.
9 h 27 min
